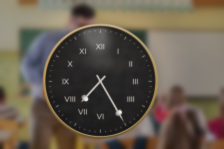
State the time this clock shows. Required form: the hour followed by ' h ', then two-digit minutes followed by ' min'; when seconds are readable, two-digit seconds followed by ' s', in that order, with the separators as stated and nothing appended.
7 h 25 min
